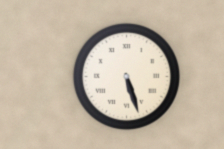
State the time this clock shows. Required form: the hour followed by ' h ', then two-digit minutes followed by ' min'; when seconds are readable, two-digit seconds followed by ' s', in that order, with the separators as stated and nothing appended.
5 h 27 min
